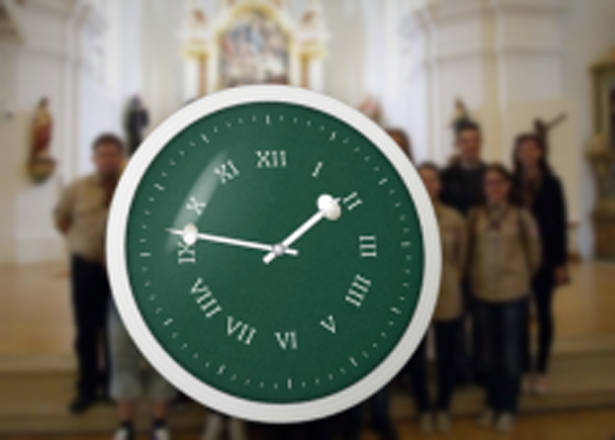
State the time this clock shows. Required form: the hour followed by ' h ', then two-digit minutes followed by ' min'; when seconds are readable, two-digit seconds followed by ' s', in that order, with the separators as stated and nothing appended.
1 h 47 min
